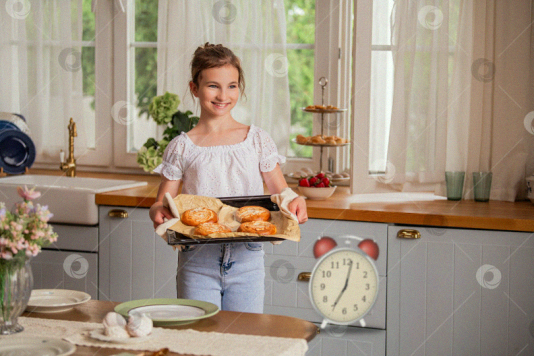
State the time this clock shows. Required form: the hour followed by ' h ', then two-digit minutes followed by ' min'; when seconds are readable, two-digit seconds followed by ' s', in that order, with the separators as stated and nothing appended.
7 h 02 min
